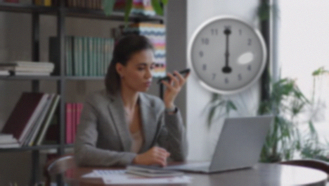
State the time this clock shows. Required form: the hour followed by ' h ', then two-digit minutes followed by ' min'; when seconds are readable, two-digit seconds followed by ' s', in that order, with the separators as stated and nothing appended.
6 h 00 min
